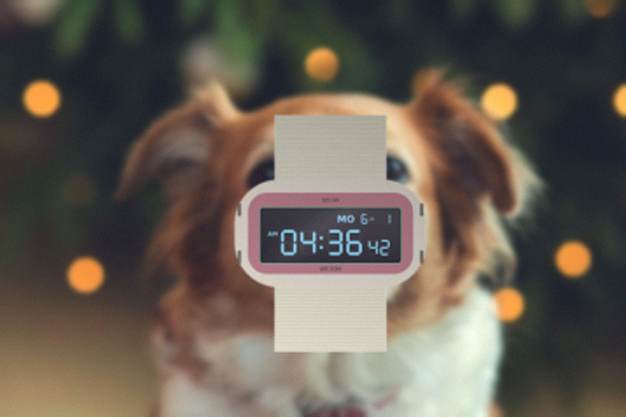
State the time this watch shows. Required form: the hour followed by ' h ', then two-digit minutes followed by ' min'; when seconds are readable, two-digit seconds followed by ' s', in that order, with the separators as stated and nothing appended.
4 h 36 min 42 s
